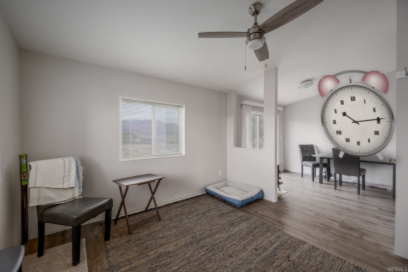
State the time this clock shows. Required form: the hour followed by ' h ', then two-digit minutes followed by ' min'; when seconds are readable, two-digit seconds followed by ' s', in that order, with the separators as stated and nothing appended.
10 h 14 min
